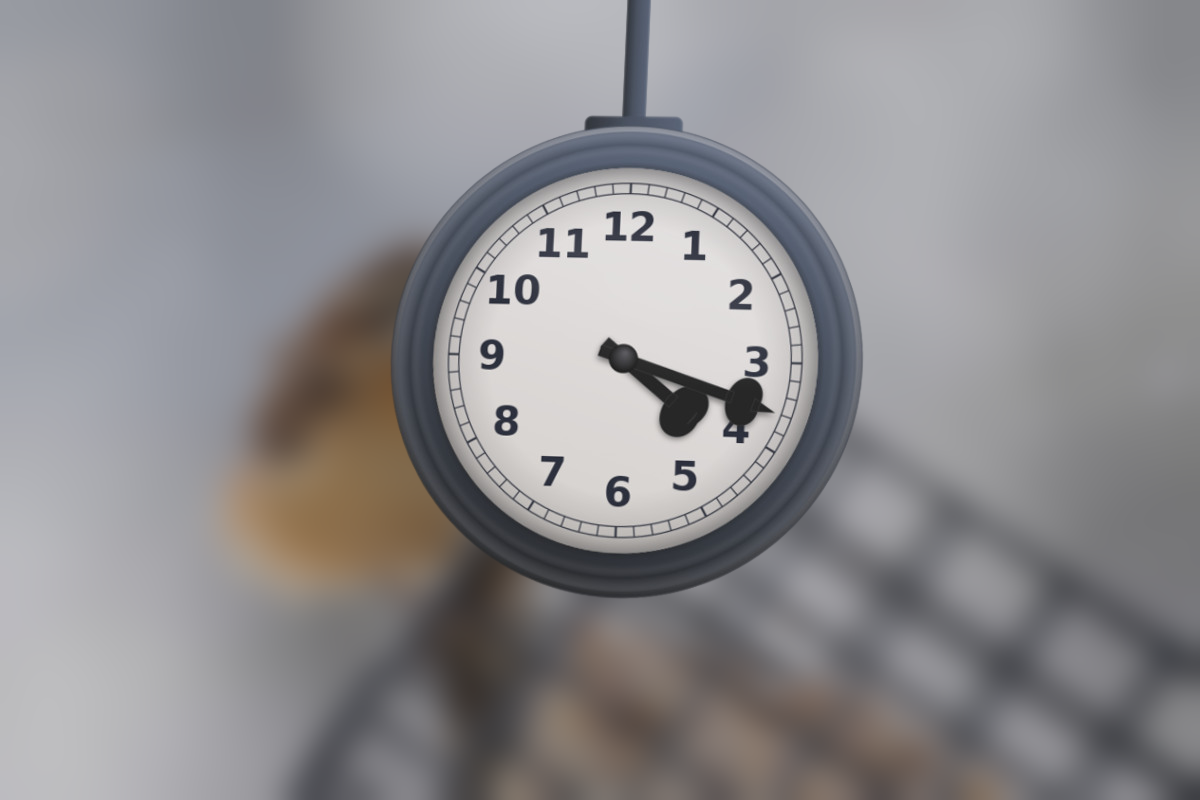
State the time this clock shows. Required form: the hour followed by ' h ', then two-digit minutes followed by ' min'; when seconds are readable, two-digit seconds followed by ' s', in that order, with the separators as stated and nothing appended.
4 h 18 min
